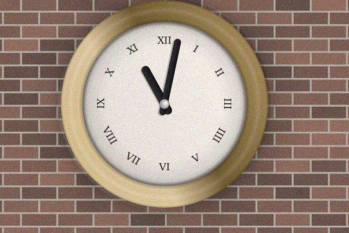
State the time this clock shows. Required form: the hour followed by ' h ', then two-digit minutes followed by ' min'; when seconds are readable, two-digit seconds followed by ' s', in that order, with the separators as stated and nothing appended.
11 h 02 min
